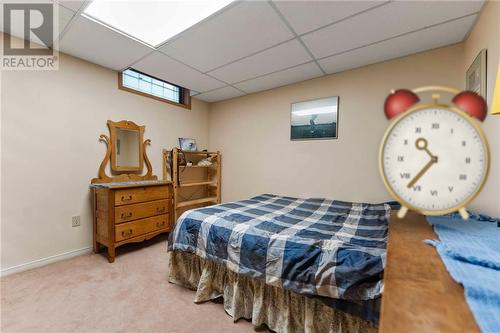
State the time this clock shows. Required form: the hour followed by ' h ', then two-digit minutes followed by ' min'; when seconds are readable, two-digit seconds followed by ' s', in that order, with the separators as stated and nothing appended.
10 h 37 min
